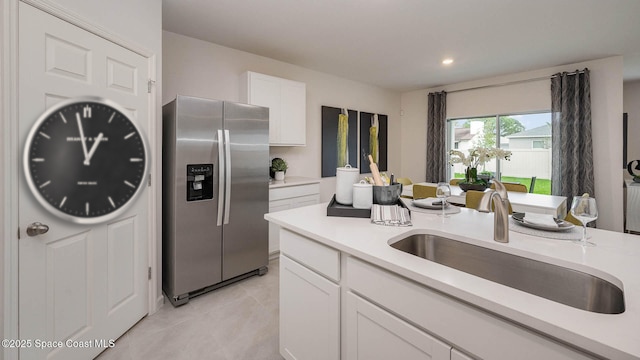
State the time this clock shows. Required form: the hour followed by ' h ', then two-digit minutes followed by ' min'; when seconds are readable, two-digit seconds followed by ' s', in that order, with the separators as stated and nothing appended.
12 h 58 min
